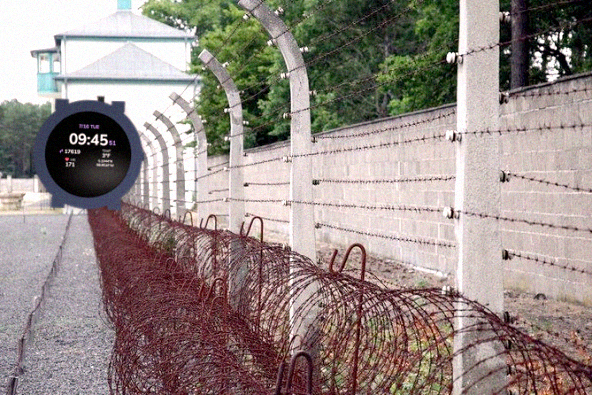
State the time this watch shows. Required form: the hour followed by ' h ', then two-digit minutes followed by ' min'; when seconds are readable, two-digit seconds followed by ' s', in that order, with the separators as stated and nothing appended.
9 h 45 min
